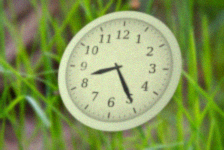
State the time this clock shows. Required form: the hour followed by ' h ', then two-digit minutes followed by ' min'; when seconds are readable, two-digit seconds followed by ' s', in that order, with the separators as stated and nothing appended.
8 h 25 min
